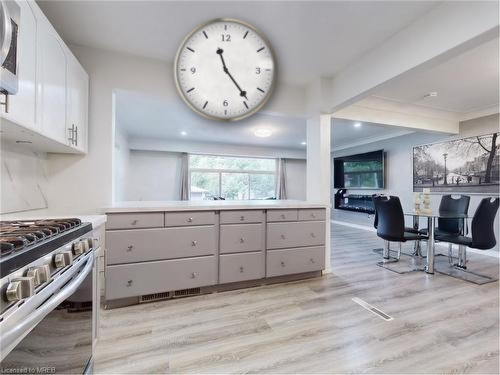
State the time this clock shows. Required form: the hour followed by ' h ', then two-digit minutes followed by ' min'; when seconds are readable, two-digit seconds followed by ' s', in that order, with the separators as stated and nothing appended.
11 h 24 min
